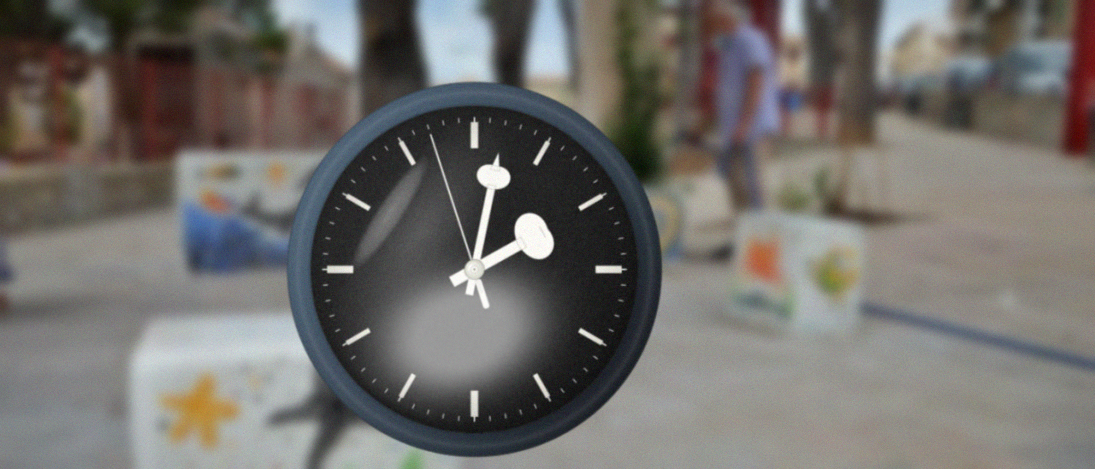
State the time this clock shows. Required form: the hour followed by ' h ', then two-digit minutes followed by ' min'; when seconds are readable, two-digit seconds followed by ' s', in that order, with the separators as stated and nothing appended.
2 h 01 min 57 s
